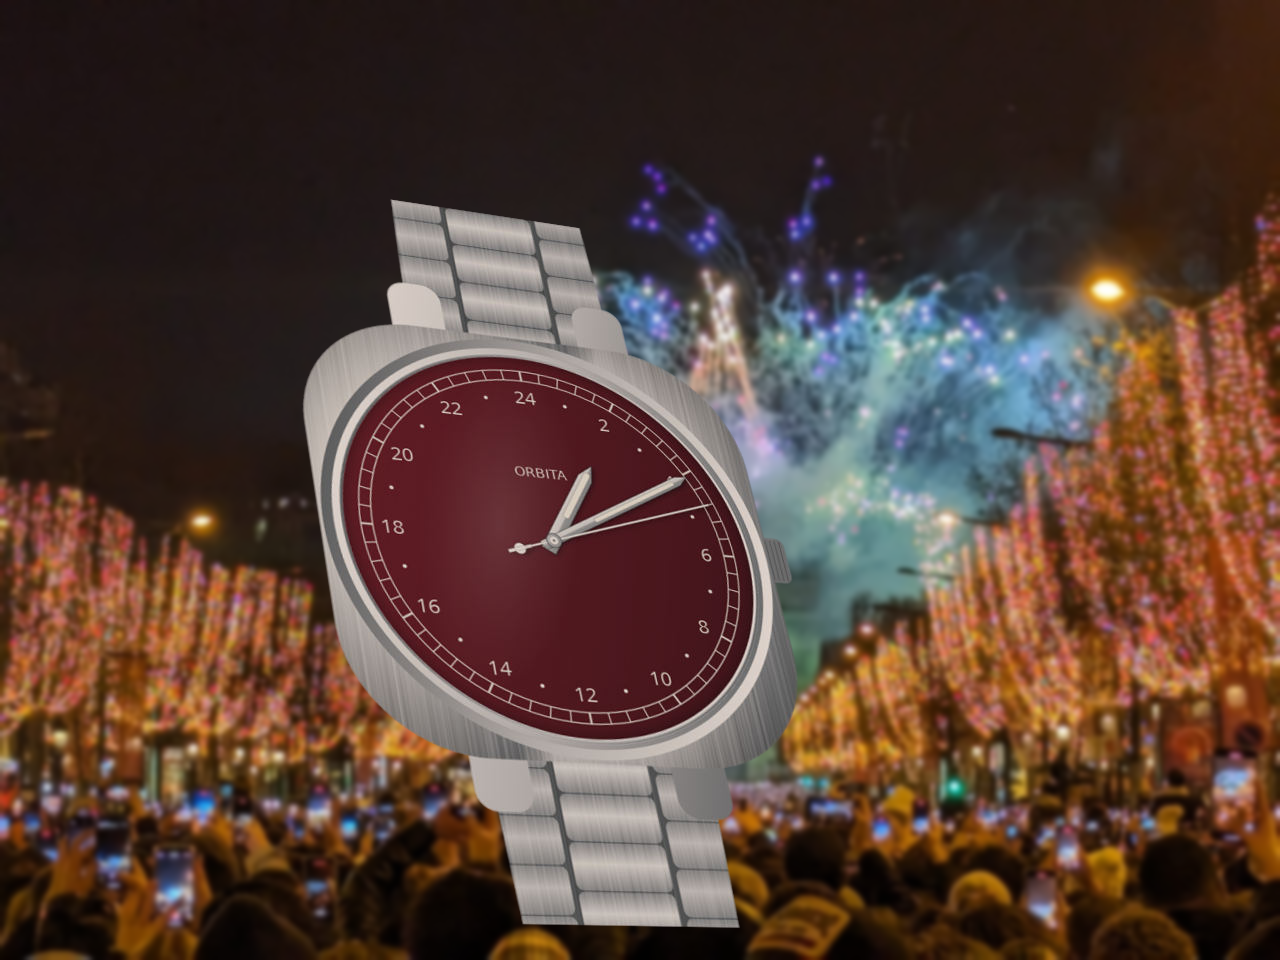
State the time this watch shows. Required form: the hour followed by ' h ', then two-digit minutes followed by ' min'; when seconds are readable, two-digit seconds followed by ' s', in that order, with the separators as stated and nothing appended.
2 h 10 min 12 s
